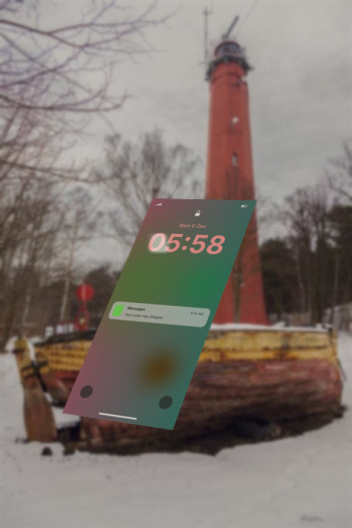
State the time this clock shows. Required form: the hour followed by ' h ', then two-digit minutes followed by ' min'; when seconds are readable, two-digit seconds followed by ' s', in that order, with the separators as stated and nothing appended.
5 h 58 min
